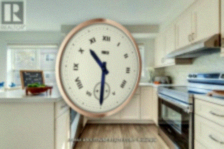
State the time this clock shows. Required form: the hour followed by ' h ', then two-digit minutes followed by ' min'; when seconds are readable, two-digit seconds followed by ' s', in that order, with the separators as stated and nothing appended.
10 h 30 min
